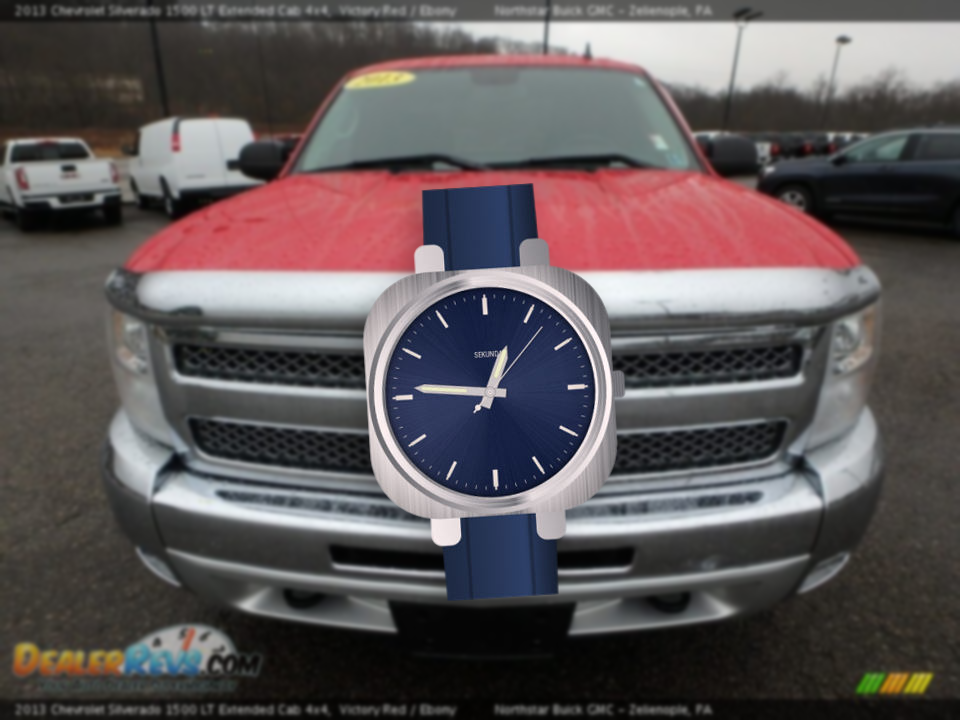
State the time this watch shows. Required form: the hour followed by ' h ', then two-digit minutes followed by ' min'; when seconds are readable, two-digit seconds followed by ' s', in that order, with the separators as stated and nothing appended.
12 h 46 min 07 s
